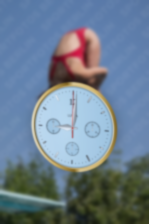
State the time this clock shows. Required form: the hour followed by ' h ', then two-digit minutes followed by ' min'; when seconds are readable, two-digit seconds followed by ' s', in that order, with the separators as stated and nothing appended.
9 h 01 min
